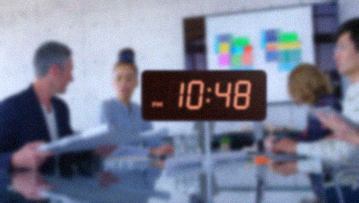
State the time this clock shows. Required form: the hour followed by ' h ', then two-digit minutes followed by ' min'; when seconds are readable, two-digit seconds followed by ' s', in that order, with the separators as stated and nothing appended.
10 h 48 min
